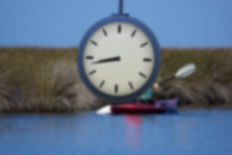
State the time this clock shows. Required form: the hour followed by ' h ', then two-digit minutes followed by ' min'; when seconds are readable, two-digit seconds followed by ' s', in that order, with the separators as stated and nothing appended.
8 h 43 min
